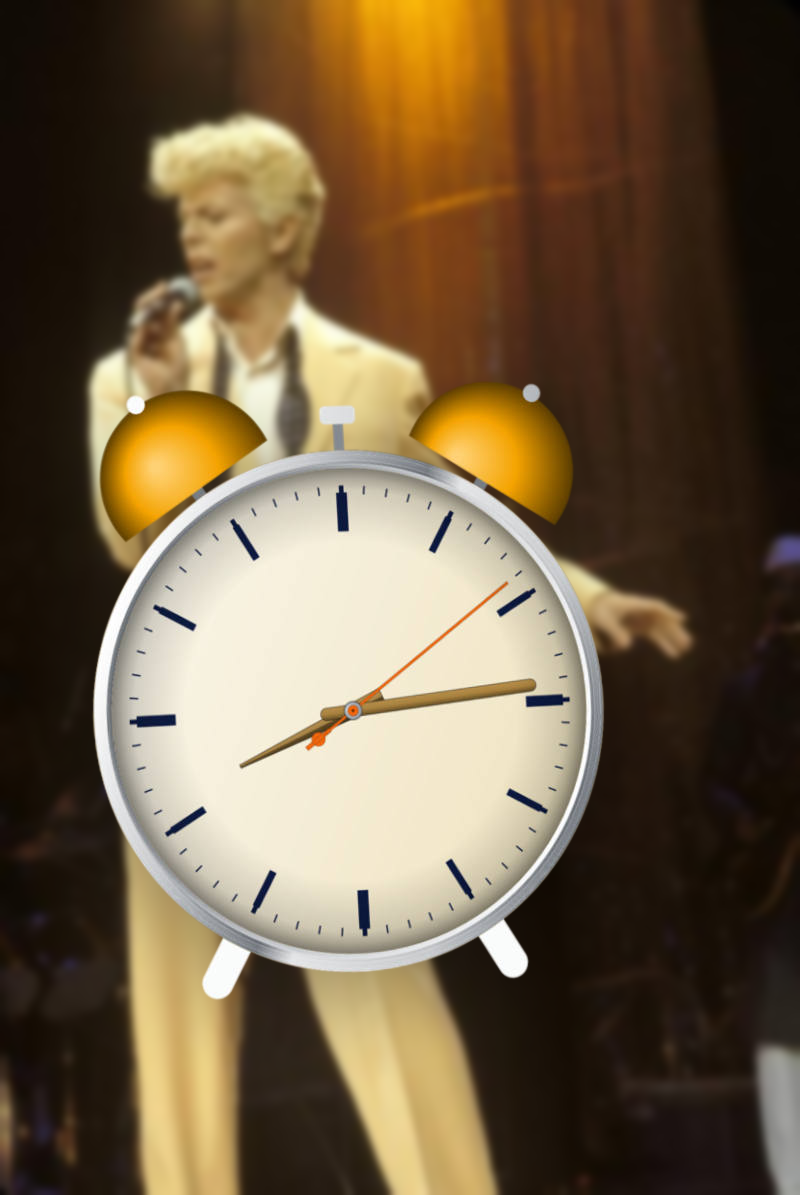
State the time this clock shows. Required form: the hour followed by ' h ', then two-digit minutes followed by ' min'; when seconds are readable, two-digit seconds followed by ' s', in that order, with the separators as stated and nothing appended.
8 h 14 min 09 s
